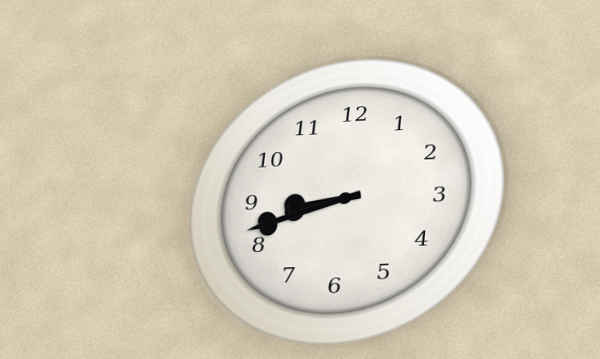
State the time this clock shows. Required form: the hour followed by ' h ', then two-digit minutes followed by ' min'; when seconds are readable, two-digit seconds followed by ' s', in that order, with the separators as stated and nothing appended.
8 h 42 min
